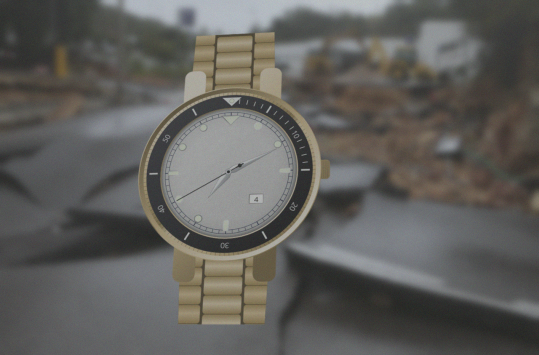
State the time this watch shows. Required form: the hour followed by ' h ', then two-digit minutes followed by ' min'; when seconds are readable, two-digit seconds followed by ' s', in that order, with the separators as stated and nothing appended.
7 h 10 min 40 s
